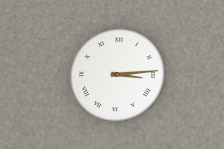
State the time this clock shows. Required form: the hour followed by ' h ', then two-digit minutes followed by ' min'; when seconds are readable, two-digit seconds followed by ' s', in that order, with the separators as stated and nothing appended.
3 h 14 min
